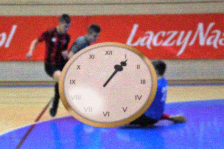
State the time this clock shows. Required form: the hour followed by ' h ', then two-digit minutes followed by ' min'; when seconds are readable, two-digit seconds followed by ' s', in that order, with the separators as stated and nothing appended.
1 h 06 min
